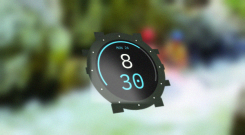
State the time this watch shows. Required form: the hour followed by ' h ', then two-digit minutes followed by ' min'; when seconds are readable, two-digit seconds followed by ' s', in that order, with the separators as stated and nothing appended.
8 h 30 min
